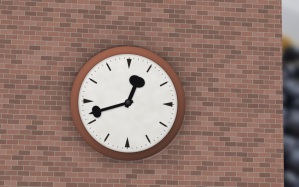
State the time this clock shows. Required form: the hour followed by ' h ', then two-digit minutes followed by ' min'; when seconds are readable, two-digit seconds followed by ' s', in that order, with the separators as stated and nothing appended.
12 h 42 min
